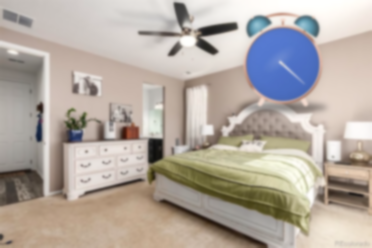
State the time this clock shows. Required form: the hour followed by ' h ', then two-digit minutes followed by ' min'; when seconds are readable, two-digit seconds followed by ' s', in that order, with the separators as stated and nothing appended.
4 h 22 min
